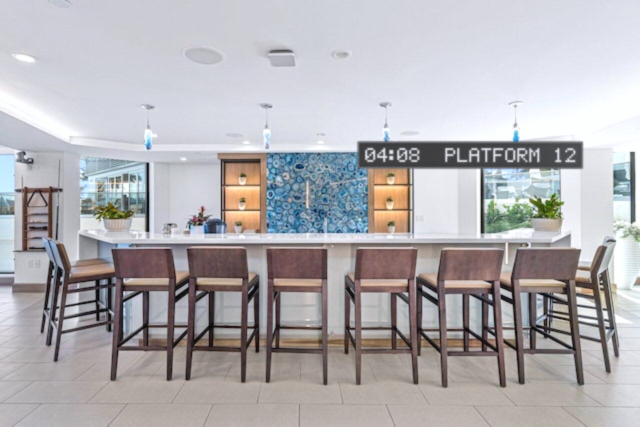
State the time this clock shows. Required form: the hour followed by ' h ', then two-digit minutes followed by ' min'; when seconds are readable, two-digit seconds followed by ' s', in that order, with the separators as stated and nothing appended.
4 h 08 min
